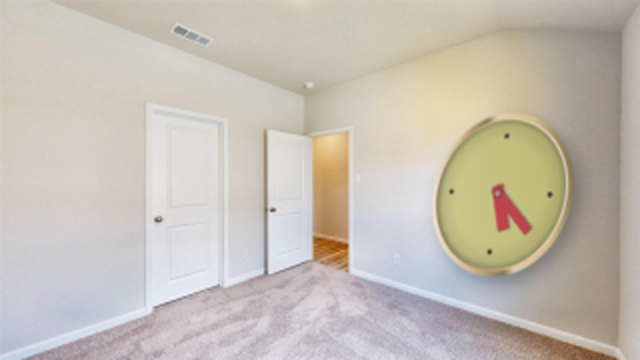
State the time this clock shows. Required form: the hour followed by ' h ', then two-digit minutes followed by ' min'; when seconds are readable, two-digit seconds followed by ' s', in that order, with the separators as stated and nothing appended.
5 h 22 min
